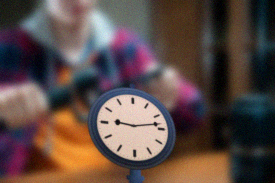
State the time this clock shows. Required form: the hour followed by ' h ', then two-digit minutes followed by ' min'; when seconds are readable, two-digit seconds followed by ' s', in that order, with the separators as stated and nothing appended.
9 h 13 min
